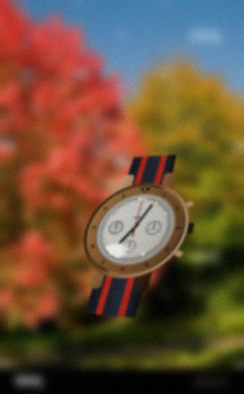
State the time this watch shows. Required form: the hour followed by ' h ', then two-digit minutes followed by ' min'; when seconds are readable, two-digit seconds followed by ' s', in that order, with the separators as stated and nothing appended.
7 h 04 min
